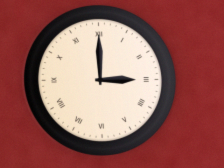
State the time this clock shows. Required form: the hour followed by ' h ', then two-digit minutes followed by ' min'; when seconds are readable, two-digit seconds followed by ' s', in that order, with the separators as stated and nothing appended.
3 h 00 min
